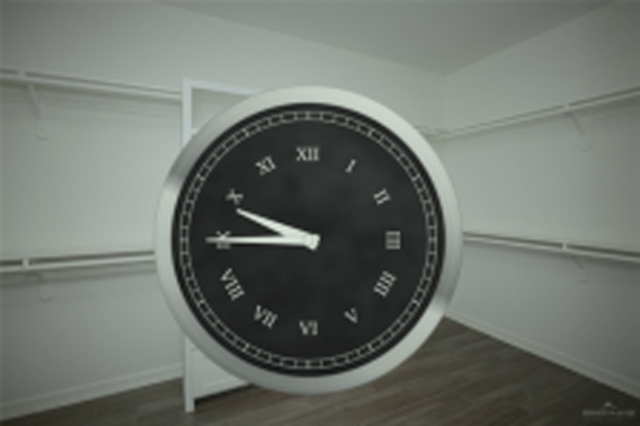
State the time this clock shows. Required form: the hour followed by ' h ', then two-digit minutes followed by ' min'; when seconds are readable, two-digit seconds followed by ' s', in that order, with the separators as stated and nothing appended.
9 h 45 min
